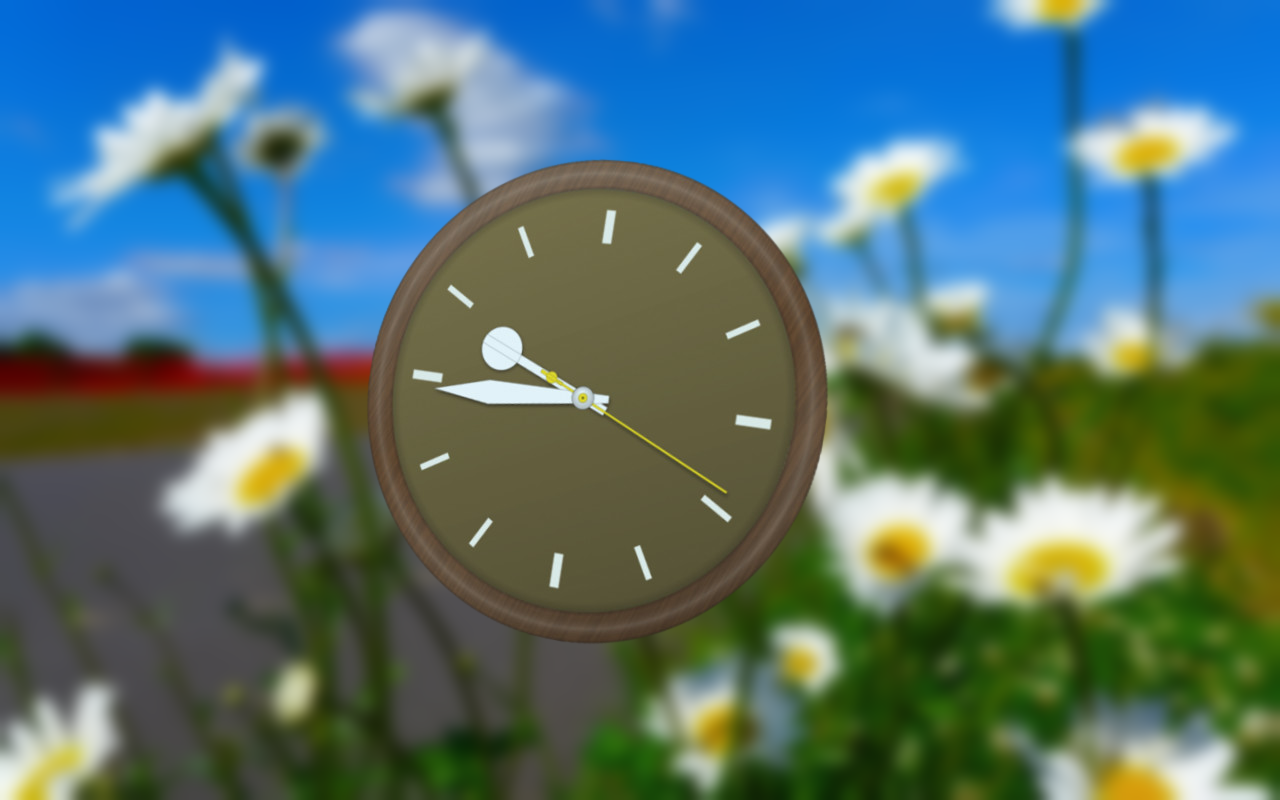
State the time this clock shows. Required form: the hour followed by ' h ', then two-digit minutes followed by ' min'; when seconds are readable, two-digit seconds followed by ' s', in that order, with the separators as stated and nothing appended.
9 h 44 min 19 s
